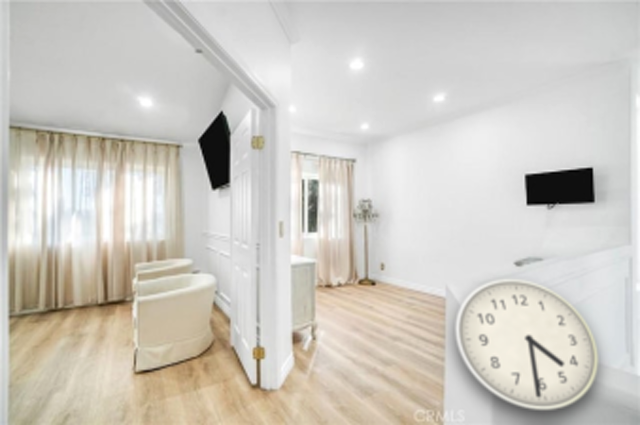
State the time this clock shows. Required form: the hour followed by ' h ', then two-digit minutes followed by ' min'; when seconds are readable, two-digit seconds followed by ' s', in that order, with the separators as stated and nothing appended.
4 h 31 min
